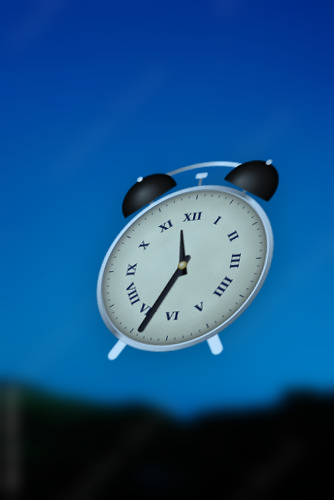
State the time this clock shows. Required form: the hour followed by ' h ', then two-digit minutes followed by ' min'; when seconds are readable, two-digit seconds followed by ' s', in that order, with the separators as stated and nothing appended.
11 h 34 min
